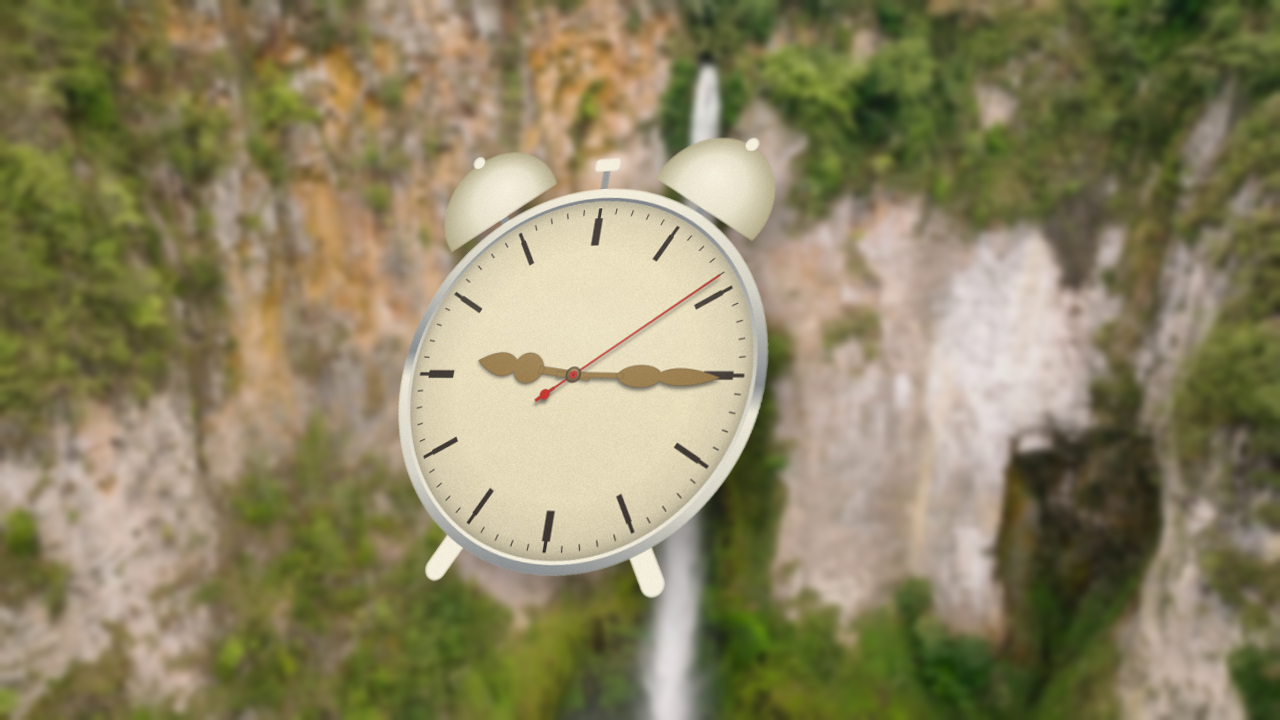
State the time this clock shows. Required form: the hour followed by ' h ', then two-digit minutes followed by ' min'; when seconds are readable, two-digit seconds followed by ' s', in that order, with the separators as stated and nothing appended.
9 h 15 min 09 s
